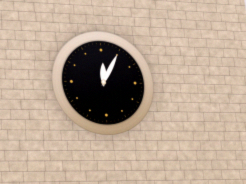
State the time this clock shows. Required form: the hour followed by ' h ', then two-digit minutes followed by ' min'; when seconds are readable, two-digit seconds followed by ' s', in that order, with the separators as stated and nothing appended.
12 h 05 min
